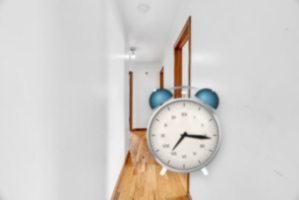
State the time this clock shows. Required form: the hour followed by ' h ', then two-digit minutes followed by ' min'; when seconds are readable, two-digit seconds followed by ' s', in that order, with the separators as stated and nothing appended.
7 h 16 min
